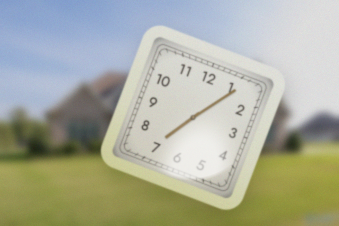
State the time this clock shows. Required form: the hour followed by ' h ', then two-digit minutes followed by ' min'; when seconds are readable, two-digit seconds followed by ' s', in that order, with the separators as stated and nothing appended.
7 h 06 min
